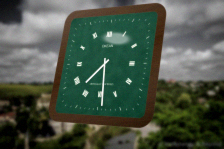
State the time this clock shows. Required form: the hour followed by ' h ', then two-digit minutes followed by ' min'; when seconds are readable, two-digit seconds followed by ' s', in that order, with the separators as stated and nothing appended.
7 h 29 min
